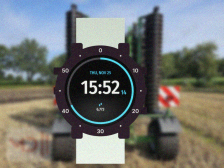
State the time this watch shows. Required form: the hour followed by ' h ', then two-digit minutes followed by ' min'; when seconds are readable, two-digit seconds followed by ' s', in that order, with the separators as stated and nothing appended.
15 h 52 min
